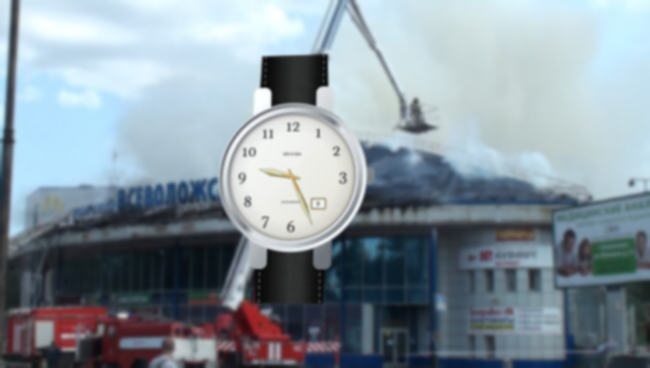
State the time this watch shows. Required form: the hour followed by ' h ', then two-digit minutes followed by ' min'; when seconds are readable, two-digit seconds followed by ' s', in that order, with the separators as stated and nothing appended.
9 h 26 min
